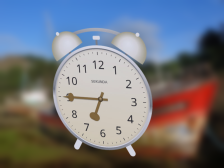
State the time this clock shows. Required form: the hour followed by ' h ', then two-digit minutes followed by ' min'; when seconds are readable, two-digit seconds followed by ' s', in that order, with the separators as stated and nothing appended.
6 h 45 min
